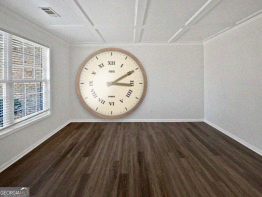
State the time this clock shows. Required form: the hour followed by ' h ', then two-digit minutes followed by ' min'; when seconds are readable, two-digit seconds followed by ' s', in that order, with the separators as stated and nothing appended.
3 h 10 min
